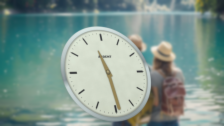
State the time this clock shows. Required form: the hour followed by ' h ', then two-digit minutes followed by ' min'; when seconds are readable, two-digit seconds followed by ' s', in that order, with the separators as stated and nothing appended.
11 h 29 min
